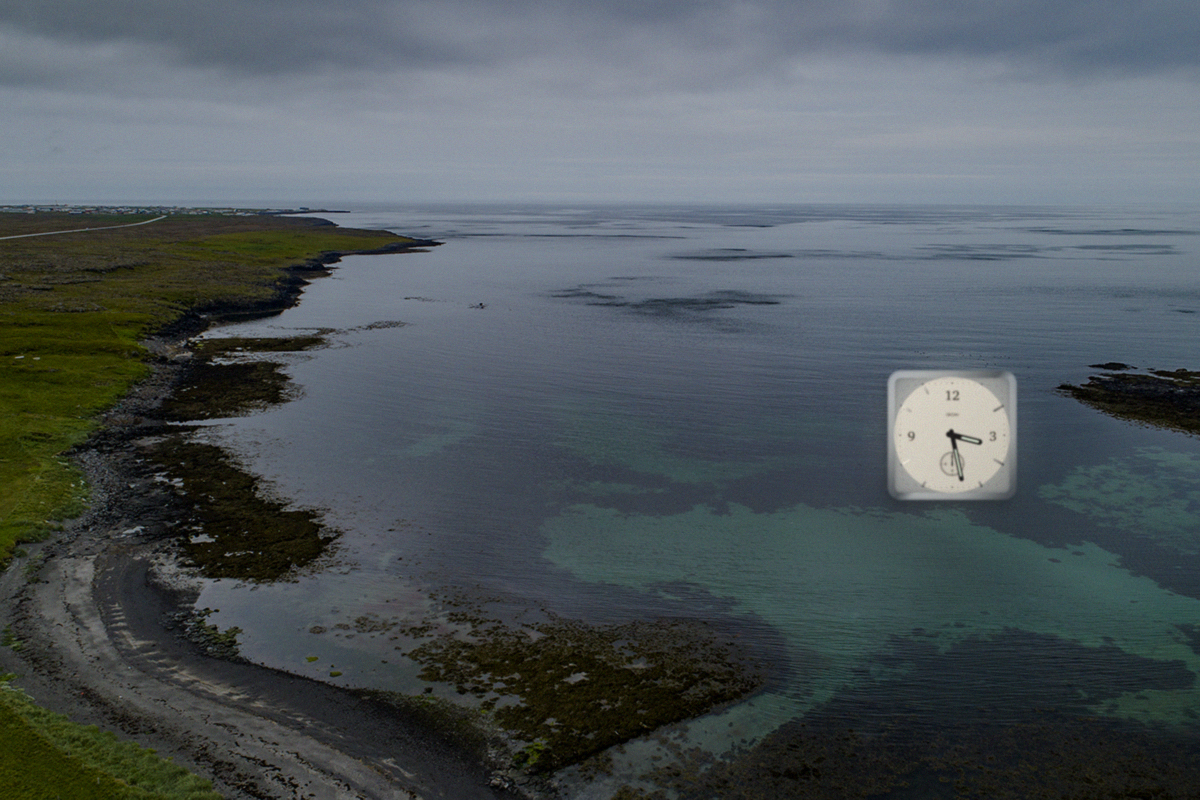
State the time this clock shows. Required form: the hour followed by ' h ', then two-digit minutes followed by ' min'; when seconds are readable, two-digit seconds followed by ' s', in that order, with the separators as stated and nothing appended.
3 h 28 min
